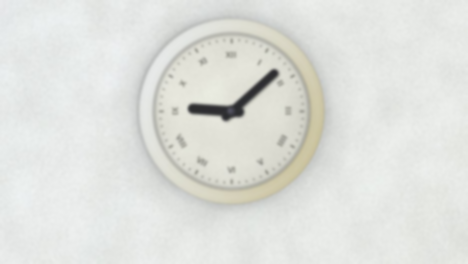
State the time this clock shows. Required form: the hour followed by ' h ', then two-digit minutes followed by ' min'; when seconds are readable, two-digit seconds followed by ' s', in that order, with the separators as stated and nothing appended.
9 h 08 min
